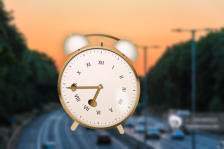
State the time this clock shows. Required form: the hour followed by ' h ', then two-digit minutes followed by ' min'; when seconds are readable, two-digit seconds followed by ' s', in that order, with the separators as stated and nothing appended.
6 h 44 min
